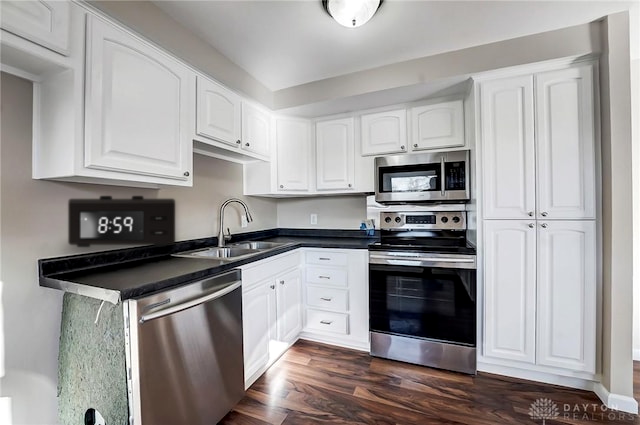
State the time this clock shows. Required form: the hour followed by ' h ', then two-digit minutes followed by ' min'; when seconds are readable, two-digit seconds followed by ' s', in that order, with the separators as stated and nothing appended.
8 h 59 min
